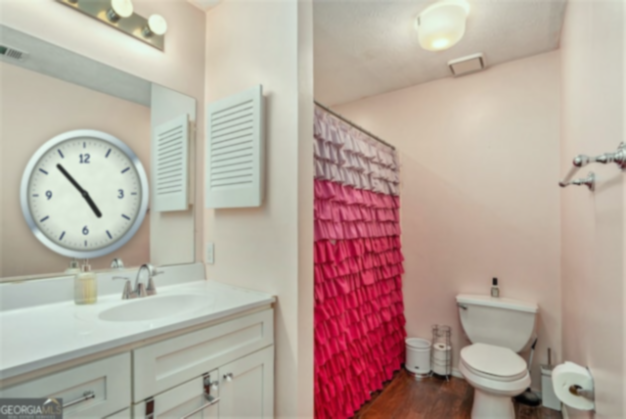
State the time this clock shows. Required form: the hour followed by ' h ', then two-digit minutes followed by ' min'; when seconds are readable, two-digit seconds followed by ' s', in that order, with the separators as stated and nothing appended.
4 h 53 min
